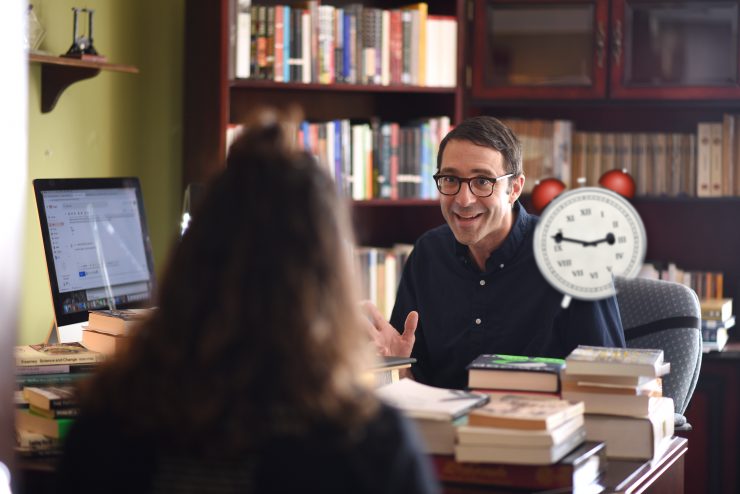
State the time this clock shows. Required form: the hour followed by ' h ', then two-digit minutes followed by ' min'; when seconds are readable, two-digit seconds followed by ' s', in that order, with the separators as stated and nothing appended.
2 h 48 min
